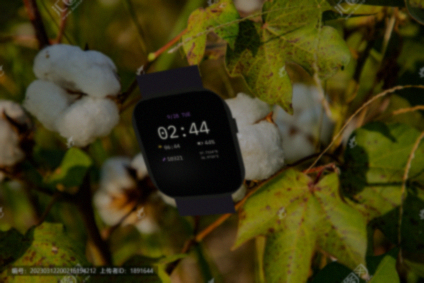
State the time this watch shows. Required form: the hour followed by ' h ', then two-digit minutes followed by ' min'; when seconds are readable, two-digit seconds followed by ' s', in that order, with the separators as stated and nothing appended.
2 h 44 min
